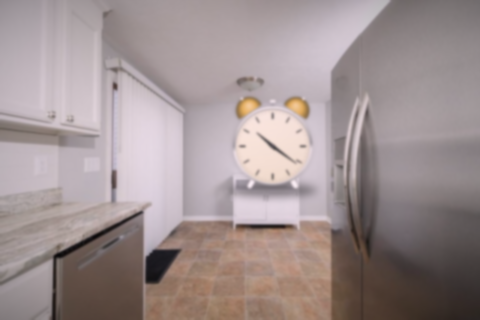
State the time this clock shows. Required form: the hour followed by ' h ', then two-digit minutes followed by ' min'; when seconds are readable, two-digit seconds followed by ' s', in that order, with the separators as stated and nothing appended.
10 h 21 min
